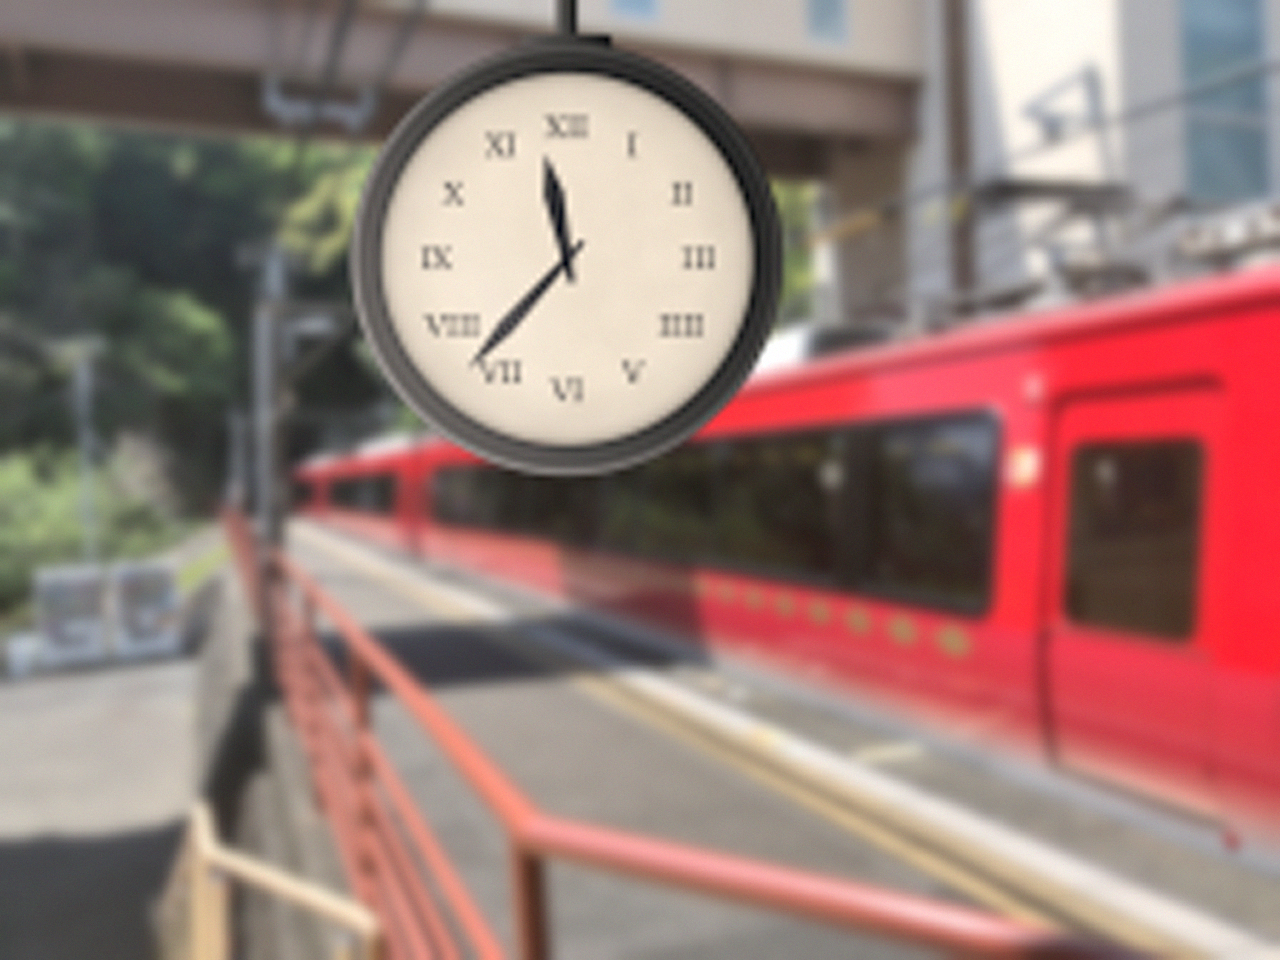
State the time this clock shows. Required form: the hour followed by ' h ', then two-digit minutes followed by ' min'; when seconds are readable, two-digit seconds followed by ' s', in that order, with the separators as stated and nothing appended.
11 h 37 min
